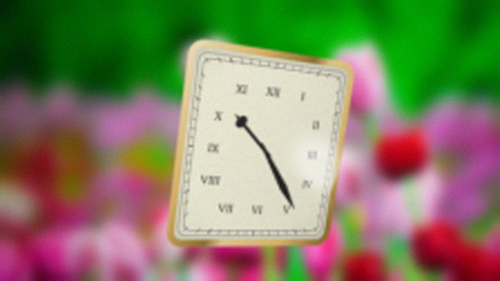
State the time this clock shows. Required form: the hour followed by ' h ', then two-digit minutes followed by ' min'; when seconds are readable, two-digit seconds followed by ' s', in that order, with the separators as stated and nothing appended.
10 h 24 min
